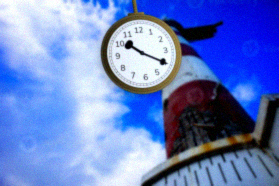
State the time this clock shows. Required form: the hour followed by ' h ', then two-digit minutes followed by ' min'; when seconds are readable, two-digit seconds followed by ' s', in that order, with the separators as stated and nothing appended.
10 h 20 min
